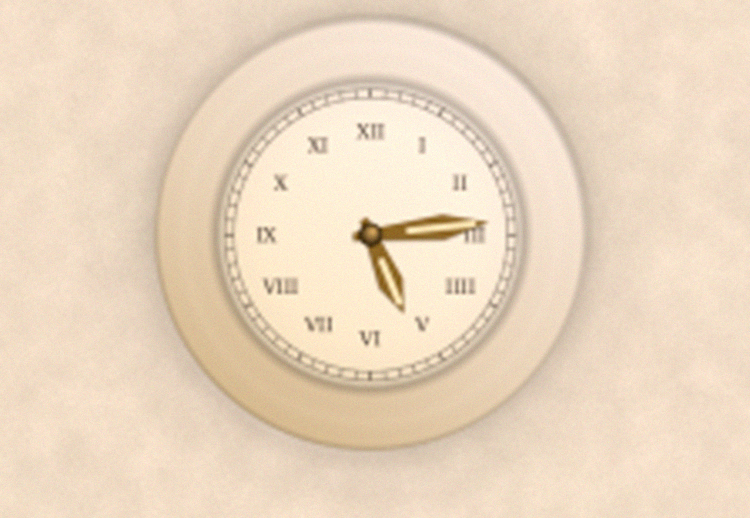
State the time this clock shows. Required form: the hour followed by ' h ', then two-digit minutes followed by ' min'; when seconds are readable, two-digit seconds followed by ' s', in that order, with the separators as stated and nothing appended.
5 h 14 min
